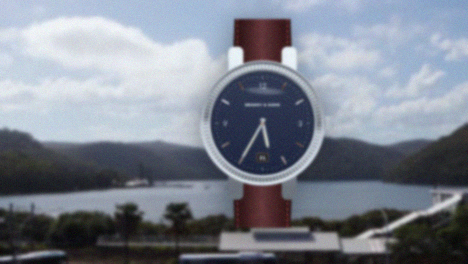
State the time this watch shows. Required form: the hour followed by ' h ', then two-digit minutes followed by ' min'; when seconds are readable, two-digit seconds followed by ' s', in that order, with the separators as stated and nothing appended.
5 h 35 min
